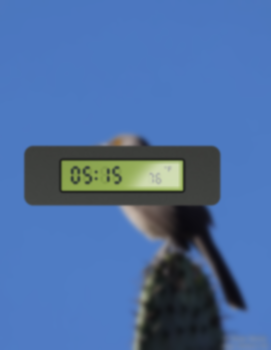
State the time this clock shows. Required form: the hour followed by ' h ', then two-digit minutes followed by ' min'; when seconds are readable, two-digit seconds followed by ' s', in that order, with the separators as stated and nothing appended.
5 h 15 min
